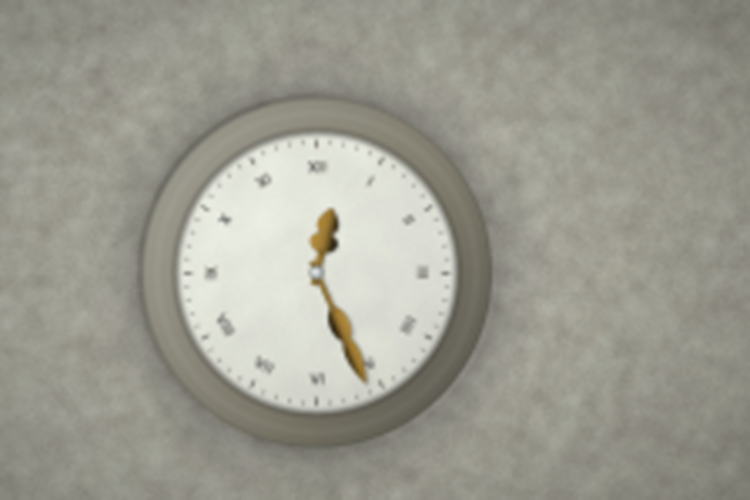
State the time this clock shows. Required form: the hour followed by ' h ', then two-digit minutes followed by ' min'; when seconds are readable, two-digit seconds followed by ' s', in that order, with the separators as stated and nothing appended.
12 h 26 min
